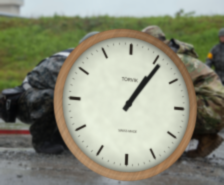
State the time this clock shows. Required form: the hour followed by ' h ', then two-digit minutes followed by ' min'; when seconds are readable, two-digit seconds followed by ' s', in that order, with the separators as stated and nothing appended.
1 h 06 min
